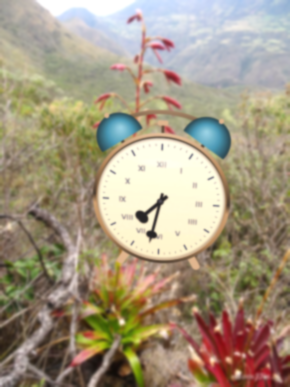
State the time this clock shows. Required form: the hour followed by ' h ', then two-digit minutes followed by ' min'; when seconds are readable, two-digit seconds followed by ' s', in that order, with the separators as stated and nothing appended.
7 h 32 min
